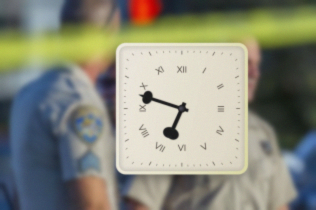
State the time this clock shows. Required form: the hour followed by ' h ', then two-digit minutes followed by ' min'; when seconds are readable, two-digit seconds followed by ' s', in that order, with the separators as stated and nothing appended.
6 h 48 min
